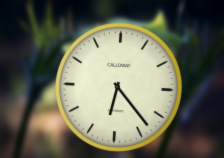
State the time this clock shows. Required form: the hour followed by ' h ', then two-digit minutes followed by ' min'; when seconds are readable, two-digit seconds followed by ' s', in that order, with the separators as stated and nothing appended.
6 h 23 min
